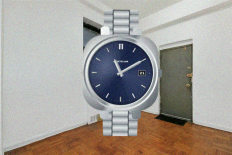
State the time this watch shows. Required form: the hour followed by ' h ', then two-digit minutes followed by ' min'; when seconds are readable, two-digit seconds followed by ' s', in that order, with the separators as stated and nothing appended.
11 h 10 min
